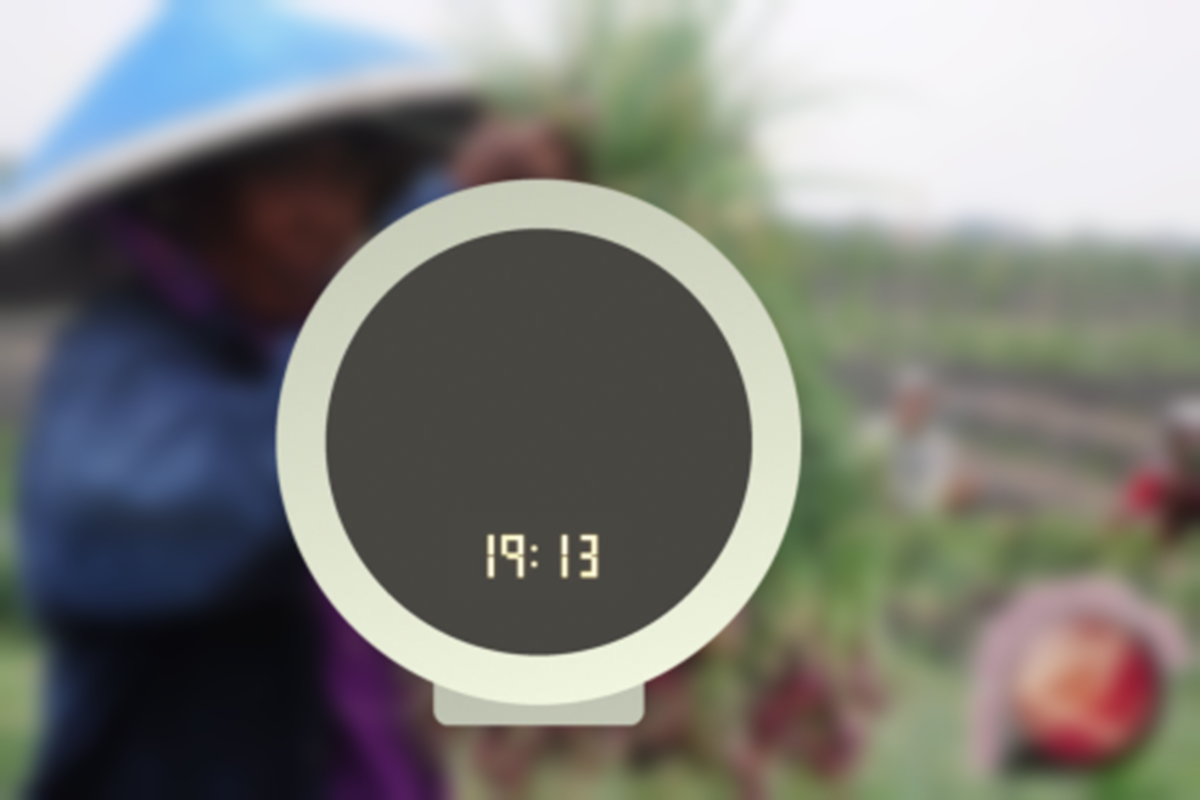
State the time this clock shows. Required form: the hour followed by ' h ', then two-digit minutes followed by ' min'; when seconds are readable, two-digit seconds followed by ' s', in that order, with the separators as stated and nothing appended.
19 h 13 min
